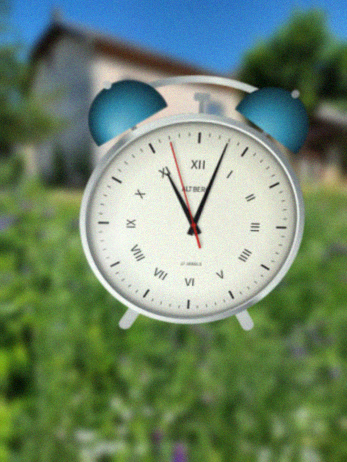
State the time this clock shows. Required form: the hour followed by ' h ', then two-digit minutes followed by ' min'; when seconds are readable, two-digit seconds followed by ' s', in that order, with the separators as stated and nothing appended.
11 h 02 min 57 s
